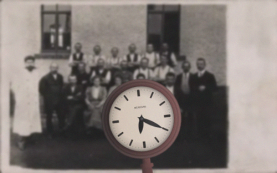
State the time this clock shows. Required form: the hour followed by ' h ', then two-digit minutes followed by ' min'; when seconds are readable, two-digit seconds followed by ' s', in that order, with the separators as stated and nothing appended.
6 h 20 min
